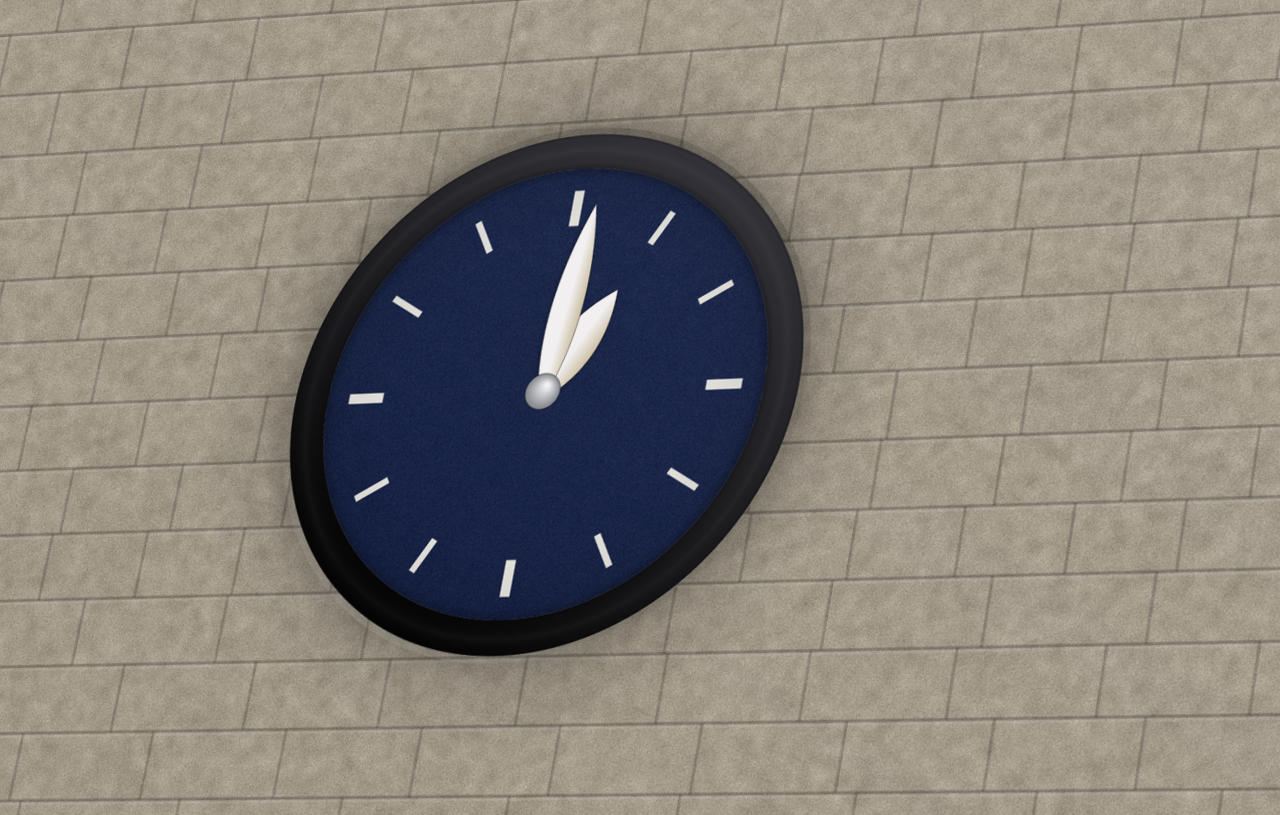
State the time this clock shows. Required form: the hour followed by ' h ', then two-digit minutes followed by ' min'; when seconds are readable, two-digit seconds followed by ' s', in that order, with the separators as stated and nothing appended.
1 h 01 min
